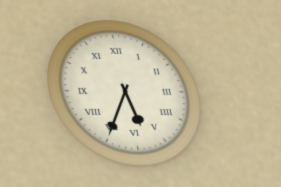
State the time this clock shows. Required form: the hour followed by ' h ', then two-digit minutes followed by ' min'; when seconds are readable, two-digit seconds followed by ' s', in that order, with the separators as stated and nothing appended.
5 h 35 min
